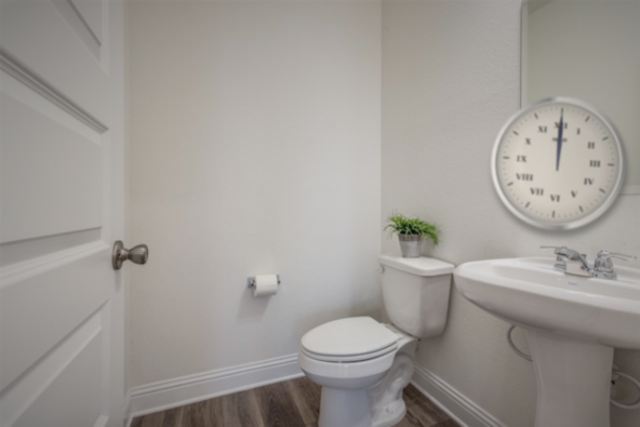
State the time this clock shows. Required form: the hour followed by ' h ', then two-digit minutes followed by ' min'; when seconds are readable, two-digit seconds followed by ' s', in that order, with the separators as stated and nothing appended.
12 h 00 min
